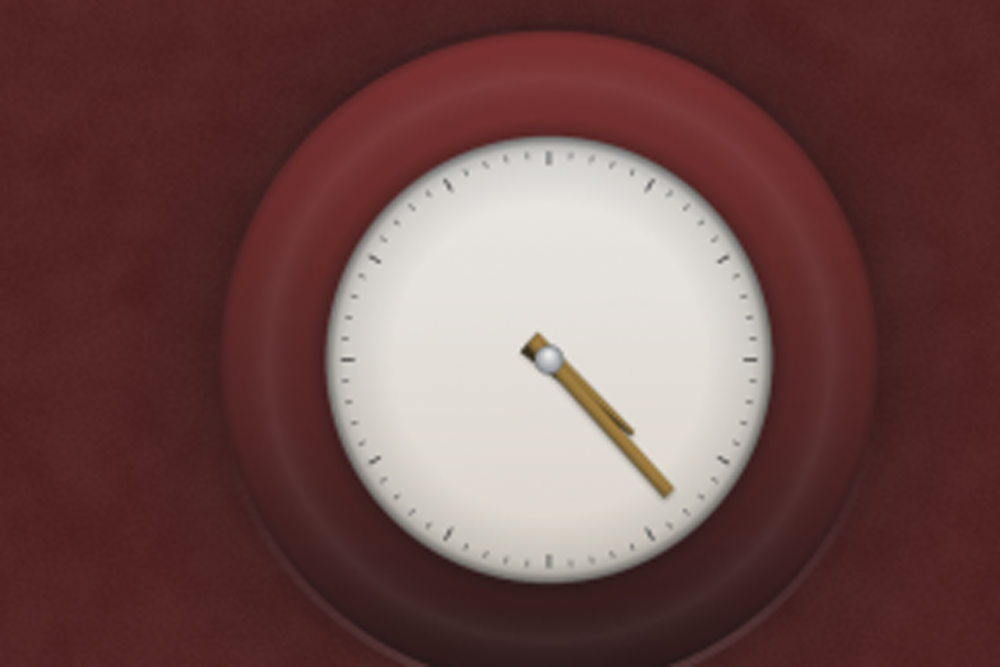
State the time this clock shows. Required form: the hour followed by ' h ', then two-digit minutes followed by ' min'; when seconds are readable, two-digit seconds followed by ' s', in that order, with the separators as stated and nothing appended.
4 h 23 min
